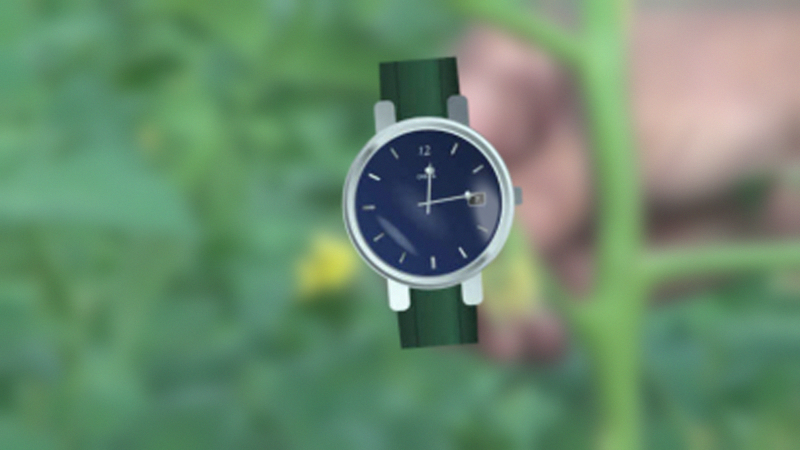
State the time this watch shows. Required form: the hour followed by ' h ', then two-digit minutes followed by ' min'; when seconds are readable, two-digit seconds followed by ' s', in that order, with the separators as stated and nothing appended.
12 h 14 min
